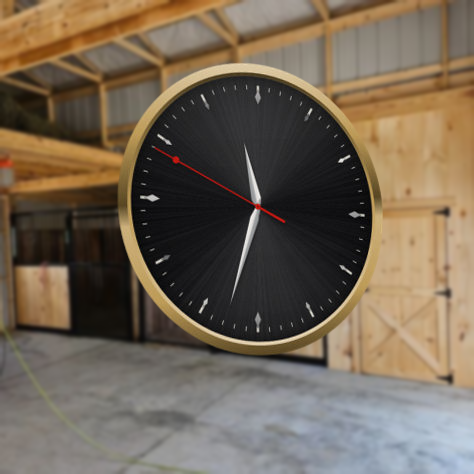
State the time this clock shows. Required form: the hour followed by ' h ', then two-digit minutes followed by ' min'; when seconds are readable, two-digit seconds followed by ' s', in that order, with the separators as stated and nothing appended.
11 h 32 min 49 s
